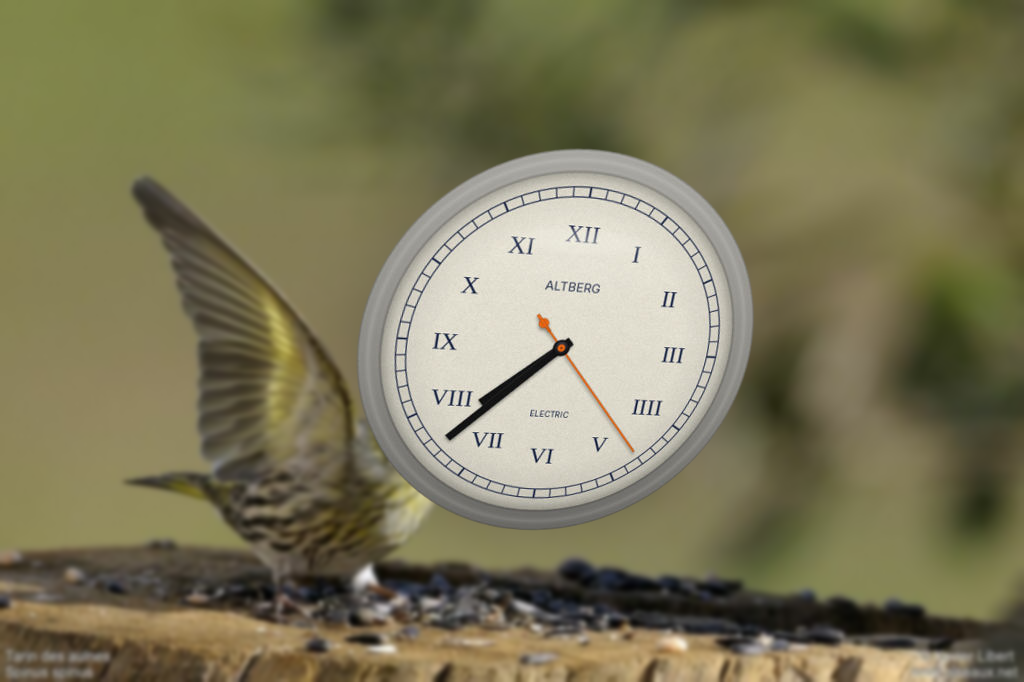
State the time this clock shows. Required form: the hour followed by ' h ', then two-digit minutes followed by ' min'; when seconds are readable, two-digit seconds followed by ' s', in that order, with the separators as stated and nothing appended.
7 h 37 min 23 s
